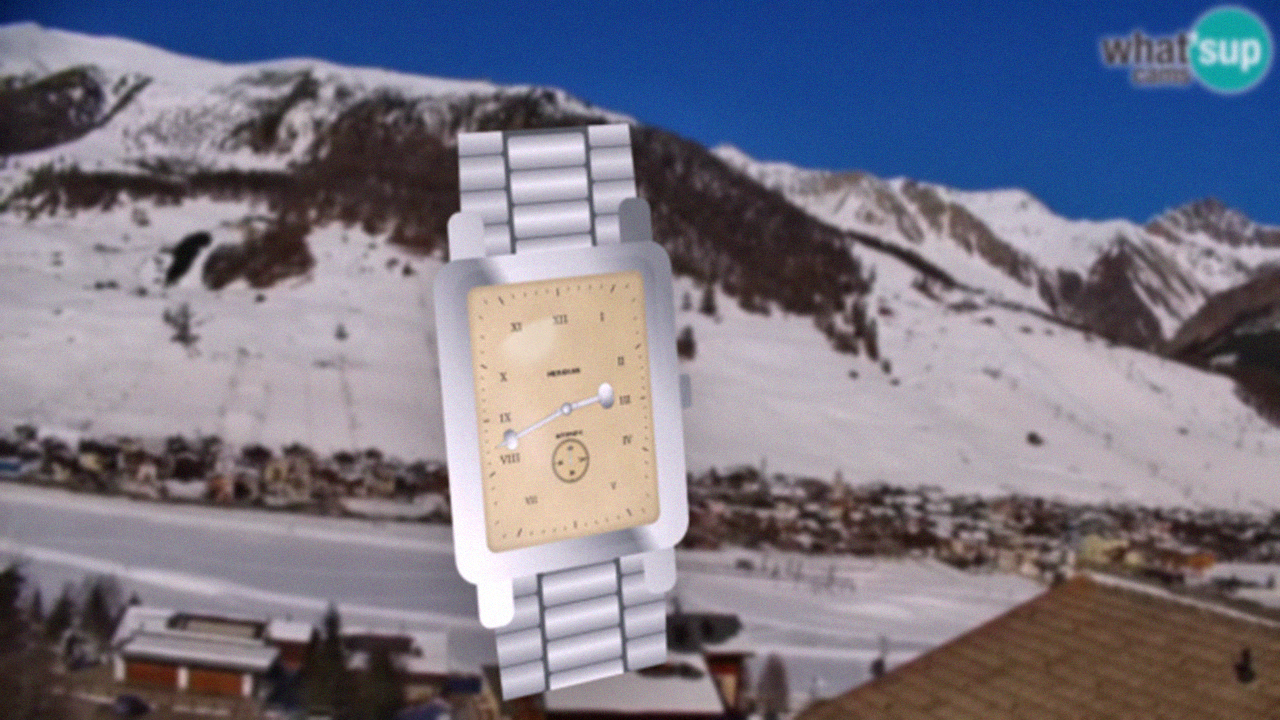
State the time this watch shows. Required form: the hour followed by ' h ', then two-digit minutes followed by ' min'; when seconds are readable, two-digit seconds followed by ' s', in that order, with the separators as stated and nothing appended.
2 h 42 min
